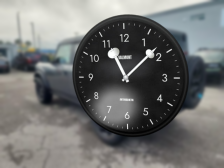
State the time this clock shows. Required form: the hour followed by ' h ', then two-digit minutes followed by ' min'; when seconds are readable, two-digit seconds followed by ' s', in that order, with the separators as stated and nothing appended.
11 h 08 min
